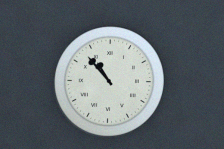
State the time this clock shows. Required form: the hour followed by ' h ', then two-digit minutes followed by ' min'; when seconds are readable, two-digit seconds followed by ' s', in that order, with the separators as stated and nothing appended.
10 h 53 min
